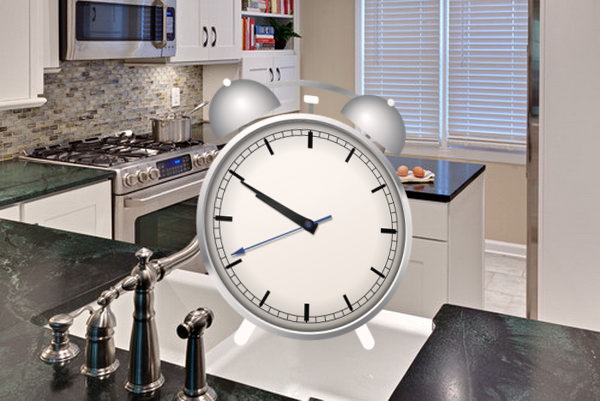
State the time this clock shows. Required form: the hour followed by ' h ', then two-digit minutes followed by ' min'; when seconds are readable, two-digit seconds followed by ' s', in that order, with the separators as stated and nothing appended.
9 h 49 min 41 s
